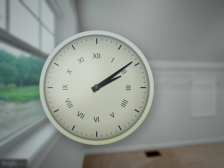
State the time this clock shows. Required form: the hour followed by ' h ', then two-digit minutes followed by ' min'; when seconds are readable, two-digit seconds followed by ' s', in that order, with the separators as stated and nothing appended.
2 h 09 min
